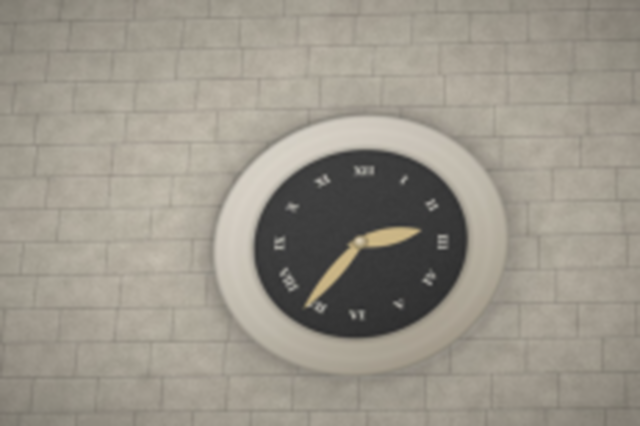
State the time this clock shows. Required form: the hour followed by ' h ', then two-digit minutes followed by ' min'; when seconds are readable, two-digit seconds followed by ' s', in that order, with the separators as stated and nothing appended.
2 h 36 min
